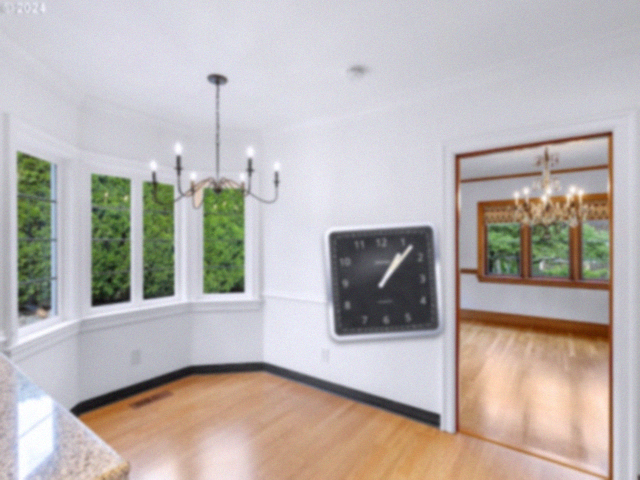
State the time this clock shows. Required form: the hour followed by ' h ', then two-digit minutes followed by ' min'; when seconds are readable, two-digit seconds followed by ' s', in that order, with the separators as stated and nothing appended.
1 h 07 min
